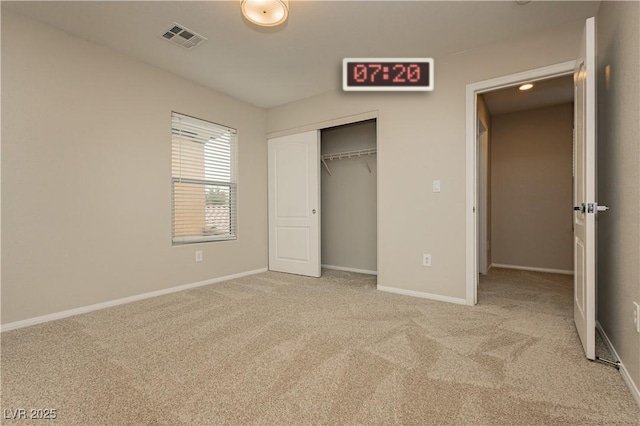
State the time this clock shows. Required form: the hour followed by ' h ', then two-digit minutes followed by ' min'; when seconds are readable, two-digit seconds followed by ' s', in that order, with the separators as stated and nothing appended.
7 h 20 min
